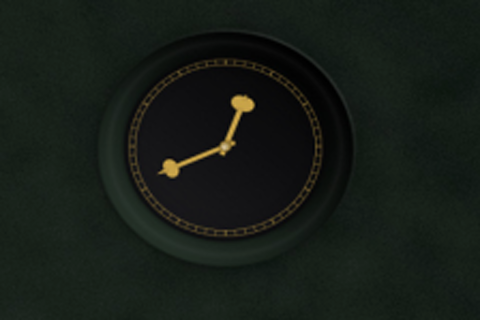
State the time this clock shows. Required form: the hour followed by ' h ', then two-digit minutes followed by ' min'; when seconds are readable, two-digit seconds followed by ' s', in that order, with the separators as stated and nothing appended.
12 h 41 min
